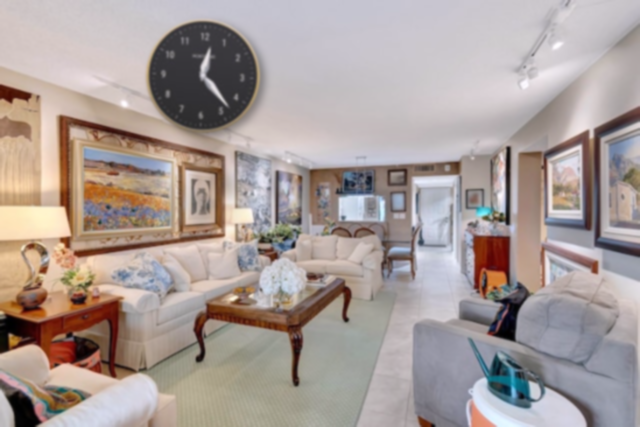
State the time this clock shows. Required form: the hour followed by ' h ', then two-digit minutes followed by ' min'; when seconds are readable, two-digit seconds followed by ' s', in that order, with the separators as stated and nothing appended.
12 h 23 min
